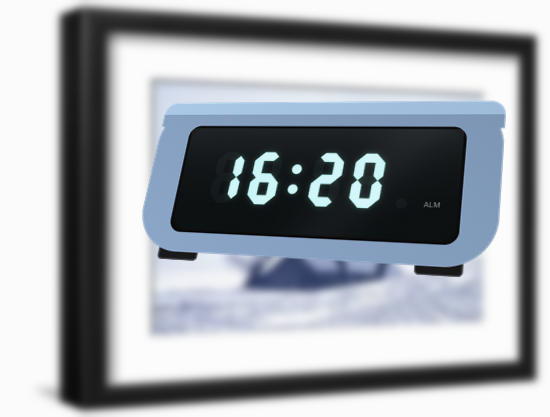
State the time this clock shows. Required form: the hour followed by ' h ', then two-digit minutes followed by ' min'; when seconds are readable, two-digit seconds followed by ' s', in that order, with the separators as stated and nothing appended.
16 h 20 min
